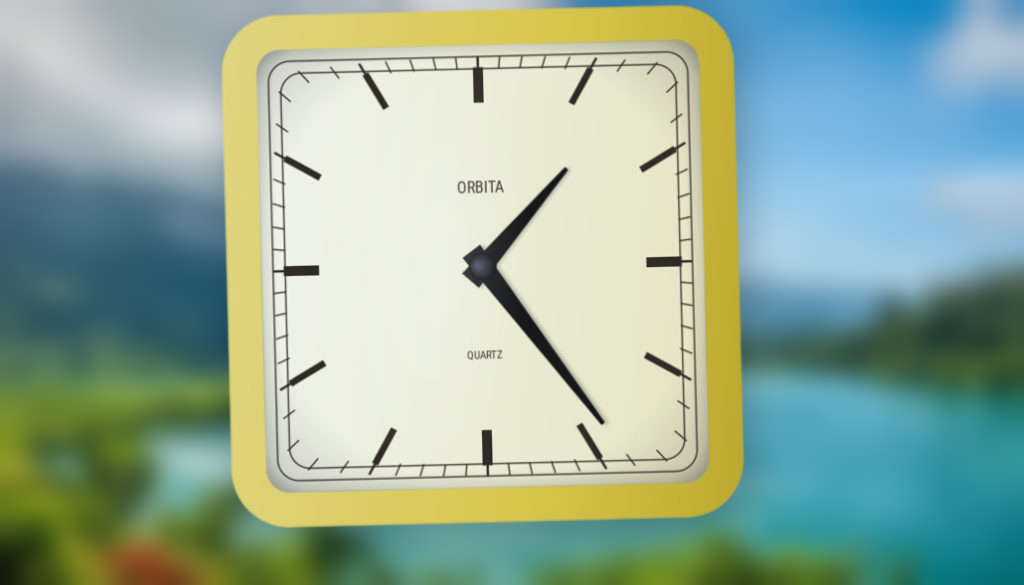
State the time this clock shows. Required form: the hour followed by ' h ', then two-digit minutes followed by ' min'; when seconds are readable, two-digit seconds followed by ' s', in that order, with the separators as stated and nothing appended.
1 h 24 min
